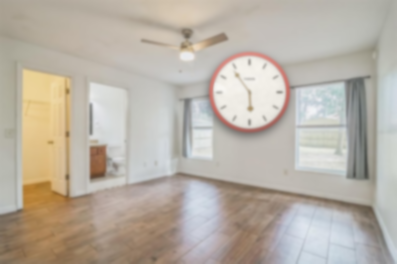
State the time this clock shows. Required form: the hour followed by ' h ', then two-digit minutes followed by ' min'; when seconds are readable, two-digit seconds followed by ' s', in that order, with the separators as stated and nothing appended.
5 h 54 min
